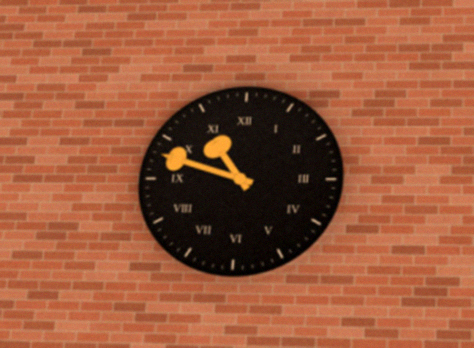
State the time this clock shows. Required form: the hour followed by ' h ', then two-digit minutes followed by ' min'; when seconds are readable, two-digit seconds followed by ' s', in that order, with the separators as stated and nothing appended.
10 h 48 min
